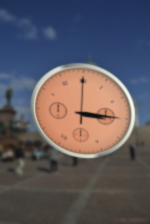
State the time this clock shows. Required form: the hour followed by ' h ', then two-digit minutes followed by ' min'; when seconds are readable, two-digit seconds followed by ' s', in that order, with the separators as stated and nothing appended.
3 h 15 min
